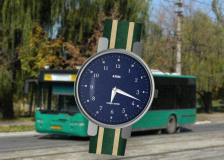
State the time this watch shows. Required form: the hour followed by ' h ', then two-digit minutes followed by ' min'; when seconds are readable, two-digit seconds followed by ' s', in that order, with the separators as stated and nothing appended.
6 h 18 min
